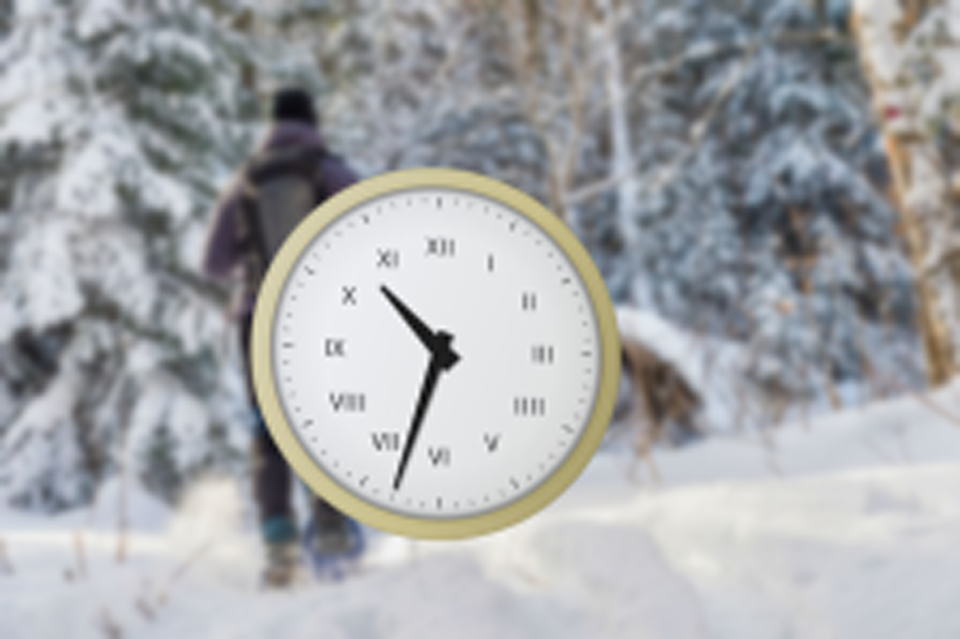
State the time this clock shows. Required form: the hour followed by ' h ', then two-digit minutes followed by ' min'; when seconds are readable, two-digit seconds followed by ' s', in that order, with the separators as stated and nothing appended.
10 h 33 min
